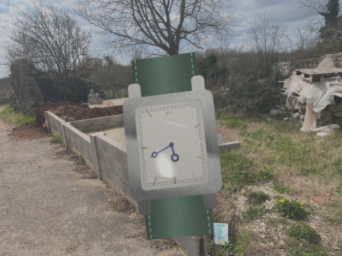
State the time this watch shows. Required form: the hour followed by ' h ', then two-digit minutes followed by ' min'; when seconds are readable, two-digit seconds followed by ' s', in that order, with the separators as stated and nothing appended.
5 h 41 min
